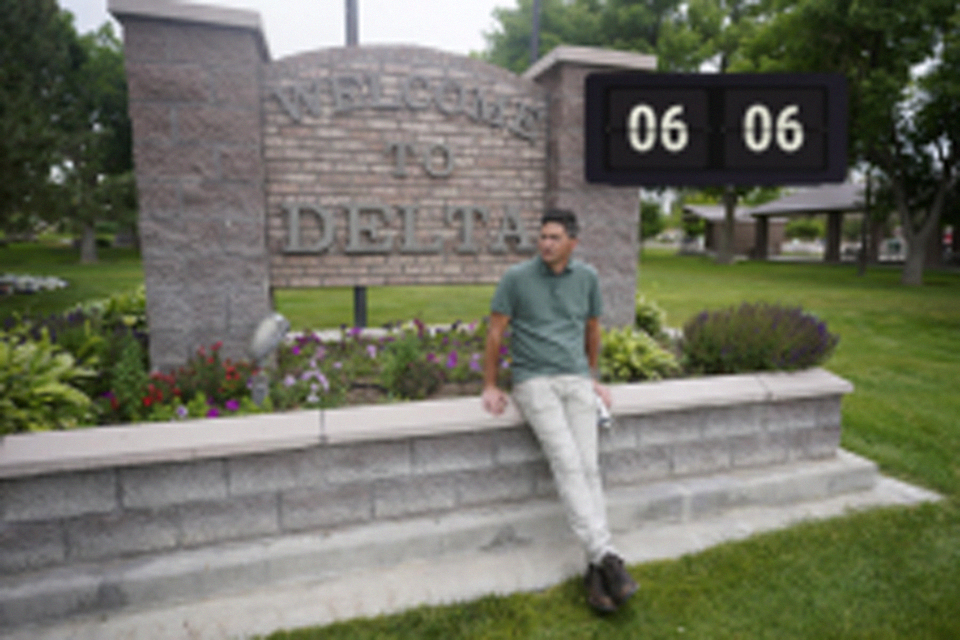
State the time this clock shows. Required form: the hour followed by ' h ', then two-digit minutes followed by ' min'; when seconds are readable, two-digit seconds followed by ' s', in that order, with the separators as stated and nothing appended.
6 h 06 min
